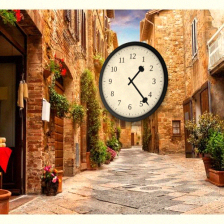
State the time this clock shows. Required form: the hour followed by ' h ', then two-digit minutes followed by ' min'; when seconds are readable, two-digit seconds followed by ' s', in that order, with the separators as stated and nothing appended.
1 h 23 min
